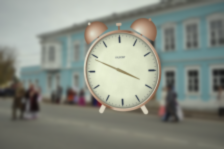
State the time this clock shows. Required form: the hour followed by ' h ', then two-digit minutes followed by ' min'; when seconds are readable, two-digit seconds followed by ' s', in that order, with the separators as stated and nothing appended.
3 h 49 min
